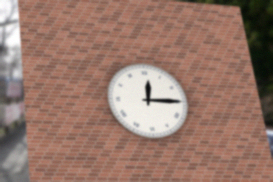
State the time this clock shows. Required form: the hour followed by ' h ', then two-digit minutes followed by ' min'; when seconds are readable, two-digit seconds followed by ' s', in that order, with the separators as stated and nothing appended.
12 h 15 min
